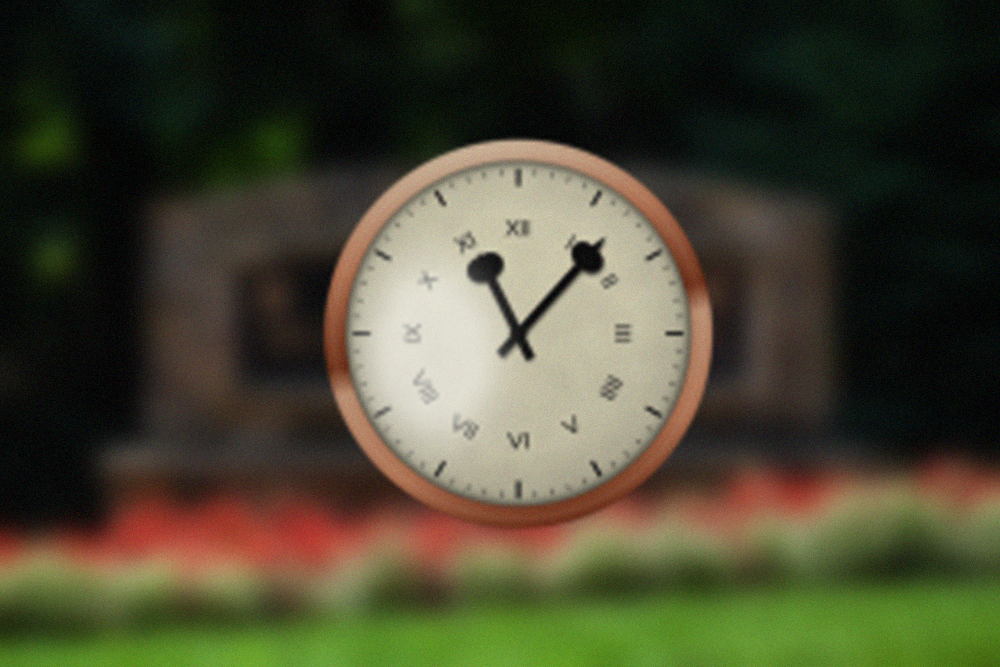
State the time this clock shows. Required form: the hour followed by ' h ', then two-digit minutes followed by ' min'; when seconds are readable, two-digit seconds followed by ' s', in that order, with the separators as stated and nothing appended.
11 h 07 min
